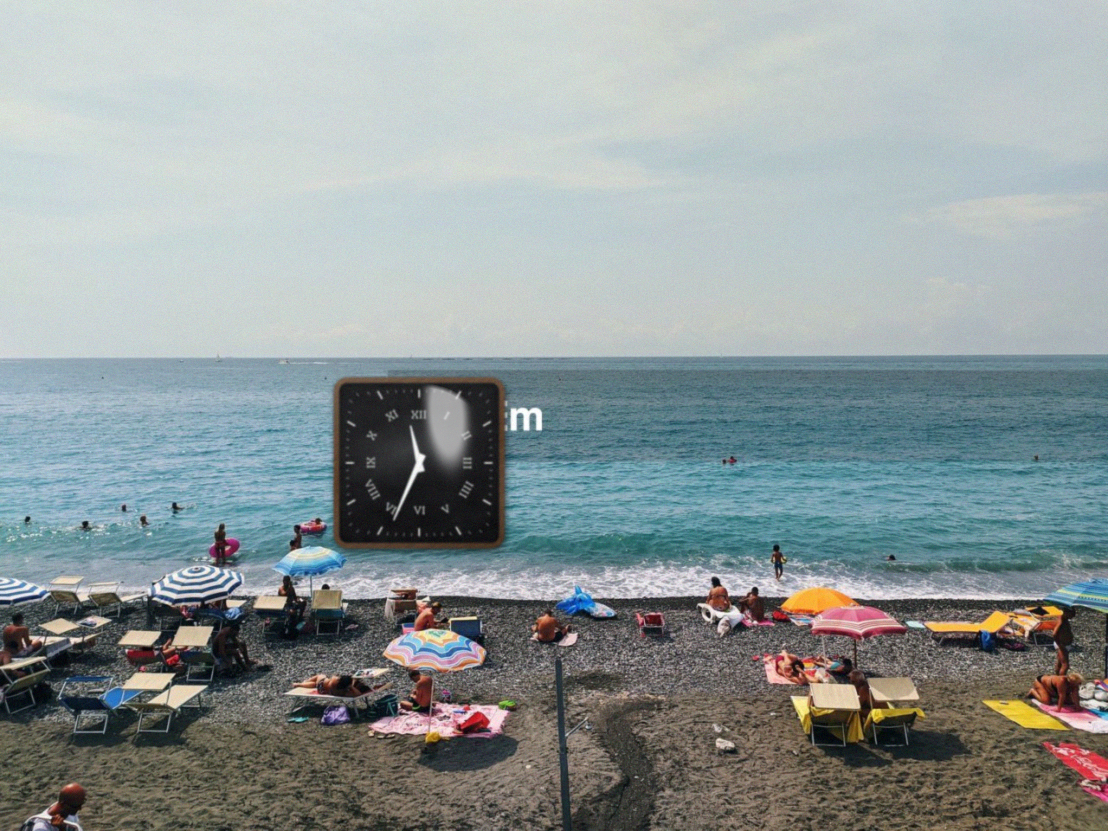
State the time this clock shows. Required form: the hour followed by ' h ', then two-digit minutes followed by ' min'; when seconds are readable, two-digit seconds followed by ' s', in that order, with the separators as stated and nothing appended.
11 h 34 min
